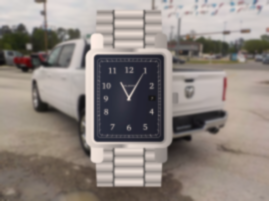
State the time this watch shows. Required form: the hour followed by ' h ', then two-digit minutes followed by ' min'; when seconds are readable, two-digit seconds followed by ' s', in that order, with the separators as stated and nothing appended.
11 h 05 min
